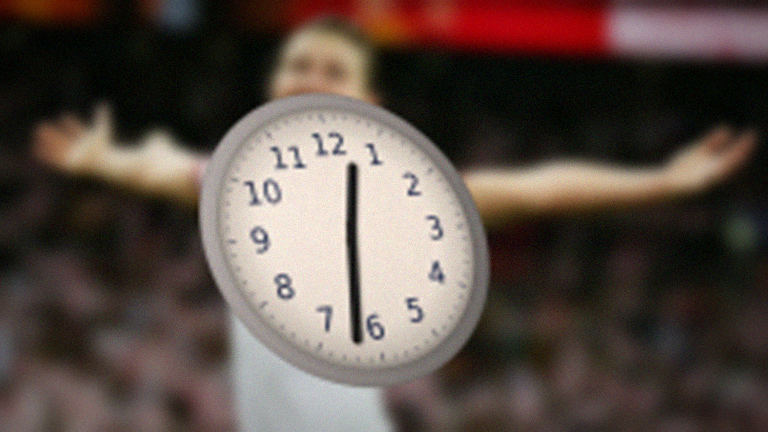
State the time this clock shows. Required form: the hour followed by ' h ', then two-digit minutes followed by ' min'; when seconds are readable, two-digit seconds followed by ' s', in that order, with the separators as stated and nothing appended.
12 h 32 min
